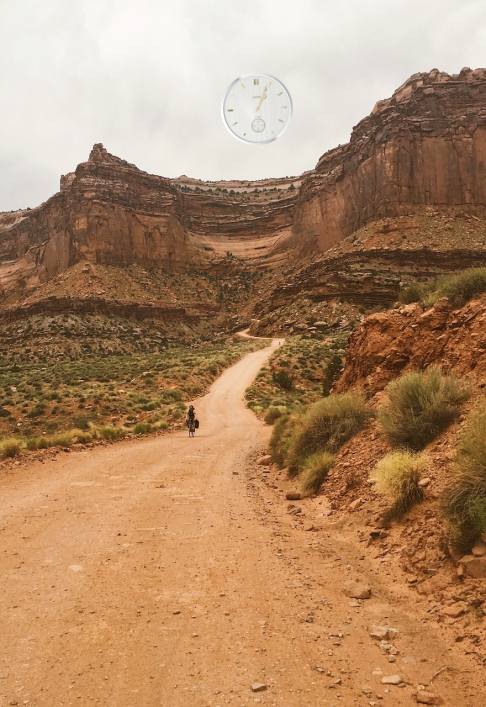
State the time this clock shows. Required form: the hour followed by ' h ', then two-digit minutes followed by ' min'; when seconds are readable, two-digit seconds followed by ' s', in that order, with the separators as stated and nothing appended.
1 h 04 min
